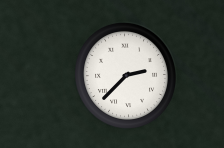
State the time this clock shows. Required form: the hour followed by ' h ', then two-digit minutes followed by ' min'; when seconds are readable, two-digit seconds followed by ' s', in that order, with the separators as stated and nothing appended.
2 h 38 min
